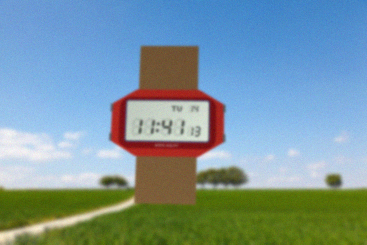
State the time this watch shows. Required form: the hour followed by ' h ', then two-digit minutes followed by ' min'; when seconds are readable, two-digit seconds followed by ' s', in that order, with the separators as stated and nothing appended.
11 h 41 min
